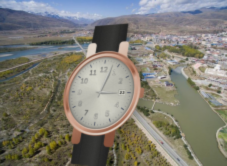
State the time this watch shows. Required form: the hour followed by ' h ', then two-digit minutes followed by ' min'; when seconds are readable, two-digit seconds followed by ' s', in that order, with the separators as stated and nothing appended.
3 h 03 min
